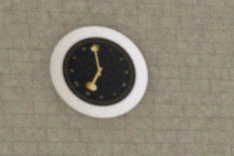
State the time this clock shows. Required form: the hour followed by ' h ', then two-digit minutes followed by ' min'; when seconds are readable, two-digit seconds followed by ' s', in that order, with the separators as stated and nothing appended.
6 h 59 min
